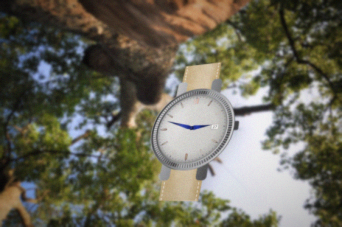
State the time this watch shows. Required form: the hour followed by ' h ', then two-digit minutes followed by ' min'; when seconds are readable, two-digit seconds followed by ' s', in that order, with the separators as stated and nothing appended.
2 h 48 min
